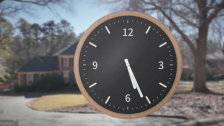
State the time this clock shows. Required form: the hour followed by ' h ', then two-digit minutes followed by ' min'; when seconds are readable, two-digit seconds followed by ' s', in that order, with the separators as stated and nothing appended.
5 h 26 min
